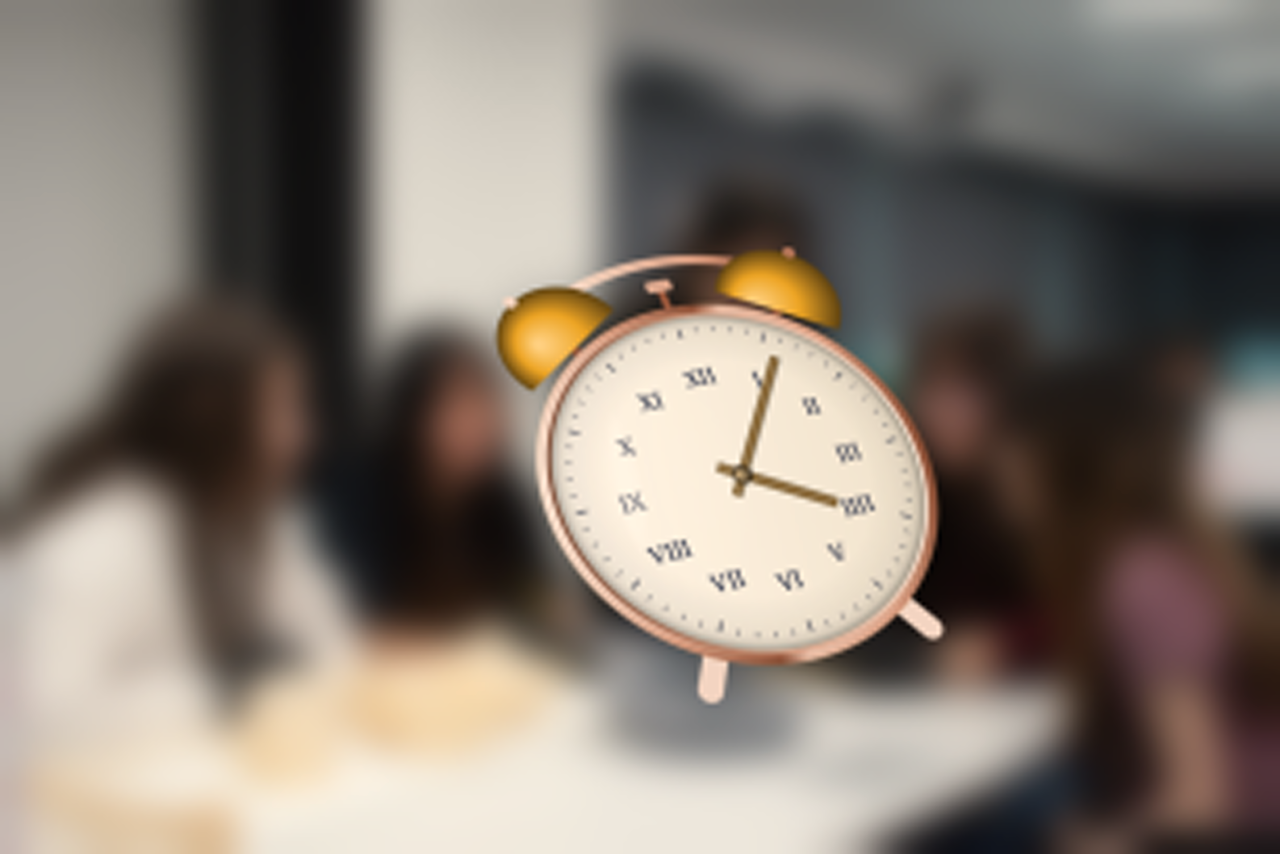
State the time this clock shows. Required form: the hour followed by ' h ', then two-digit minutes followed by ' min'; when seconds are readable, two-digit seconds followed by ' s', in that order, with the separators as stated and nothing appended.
4 h 06 min
